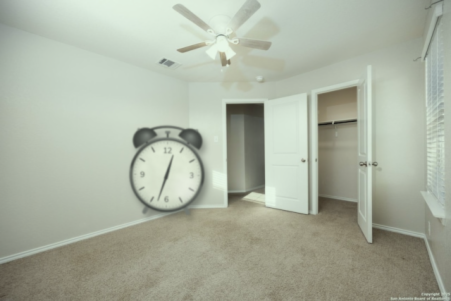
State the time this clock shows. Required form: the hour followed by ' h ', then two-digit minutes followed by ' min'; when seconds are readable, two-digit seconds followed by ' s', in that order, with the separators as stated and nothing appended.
12 h 33 min
